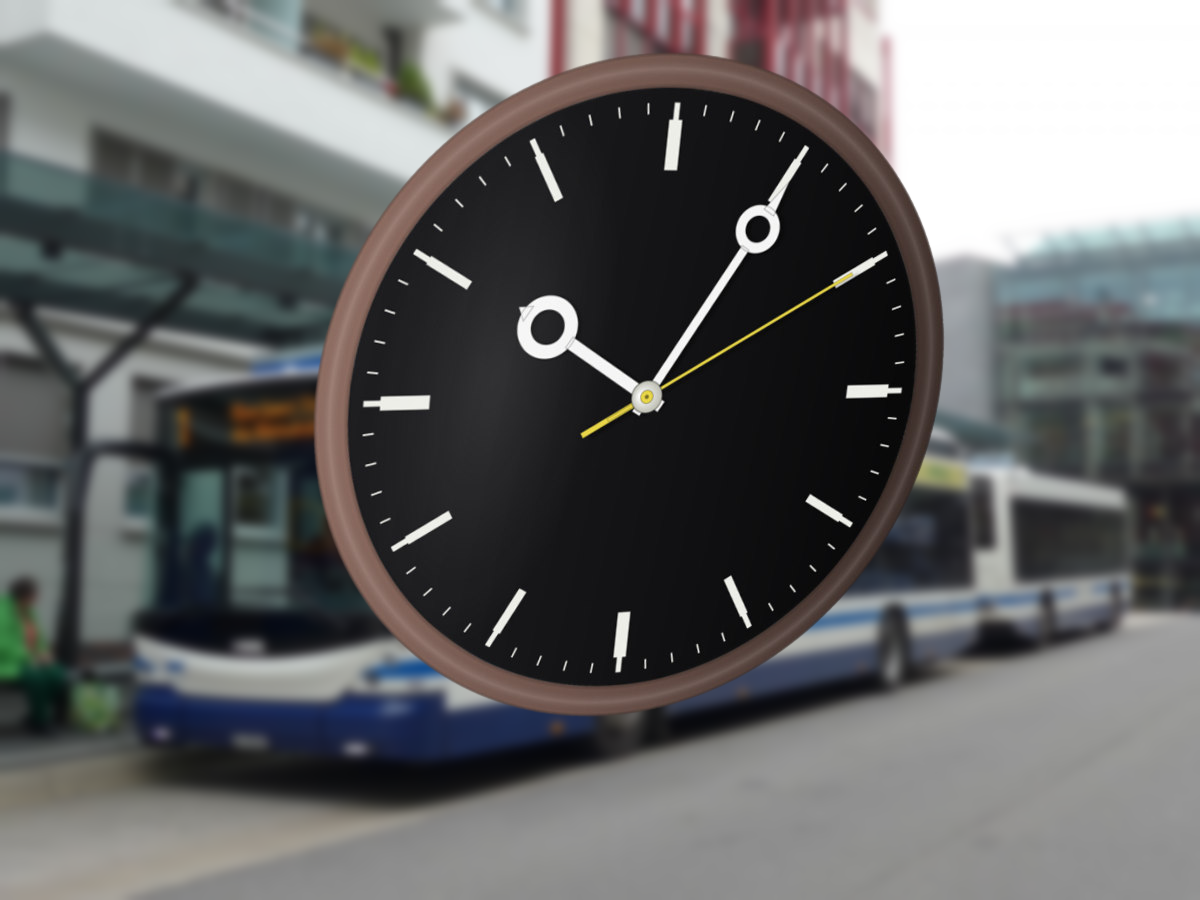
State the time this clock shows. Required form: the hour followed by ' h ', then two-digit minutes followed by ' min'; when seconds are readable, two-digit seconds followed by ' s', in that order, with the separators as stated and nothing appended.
10 h 05 min 10 s
